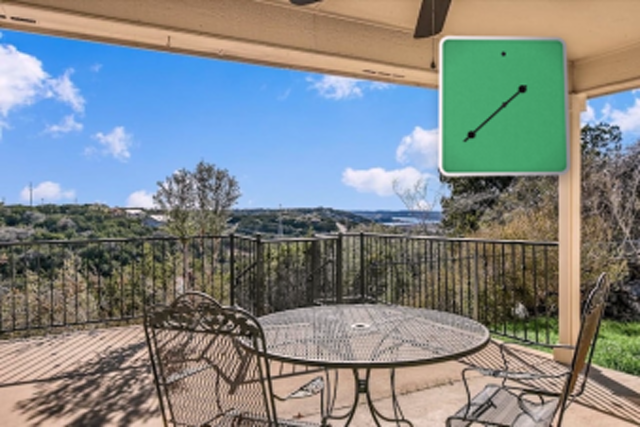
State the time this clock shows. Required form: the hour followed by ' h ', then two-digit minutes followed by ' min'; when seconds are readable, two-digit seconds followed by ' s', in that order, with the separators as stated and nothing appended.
1 h 38 min
